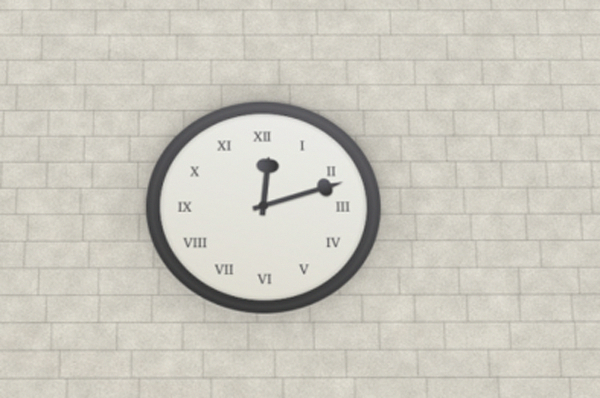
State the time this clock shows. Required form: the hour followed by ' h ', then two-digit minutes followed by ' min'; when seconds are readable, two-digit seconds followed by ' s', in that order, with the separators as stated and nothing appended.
12 h 12 min
